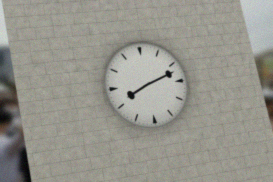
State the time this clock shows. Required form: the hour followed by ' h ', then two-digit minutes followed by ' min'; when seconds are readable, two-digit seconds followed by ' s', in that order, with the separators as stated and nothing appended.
8 h 12 min
